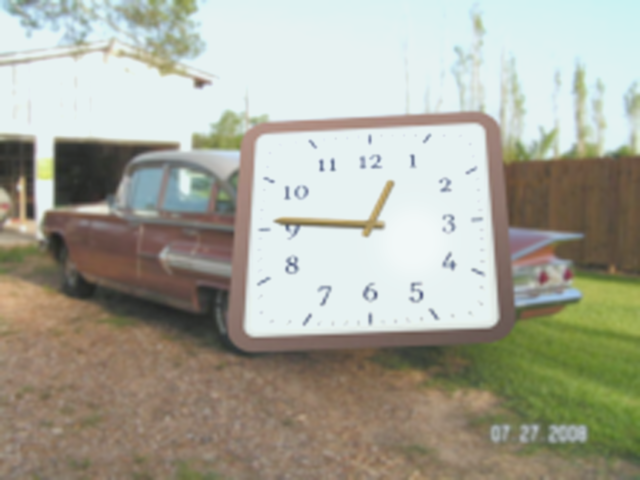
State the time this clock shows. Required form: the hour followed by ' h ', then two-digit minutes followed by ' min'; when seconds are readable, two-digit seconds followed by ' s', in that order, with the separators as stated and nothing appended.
12 h 46 min
